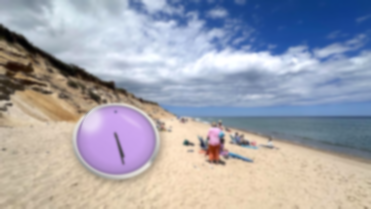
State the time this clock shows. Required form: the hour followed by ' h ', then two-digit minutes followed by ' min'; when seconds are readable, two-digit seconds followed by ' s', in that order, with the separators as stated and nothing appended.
5 h 28 min
